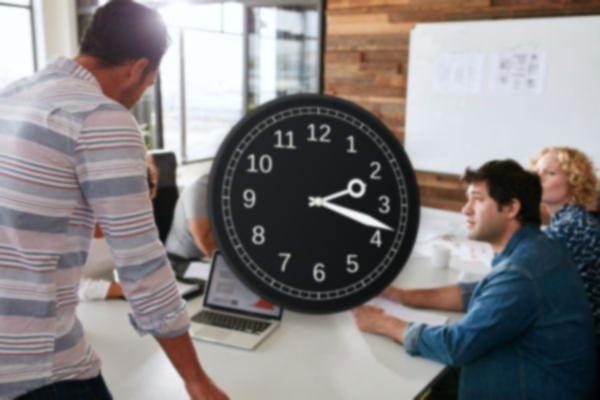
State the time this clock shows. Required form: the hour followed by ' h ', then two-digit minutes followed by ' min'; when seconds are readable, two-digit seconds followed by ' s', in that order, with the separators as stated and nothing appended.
2 h 18 min
